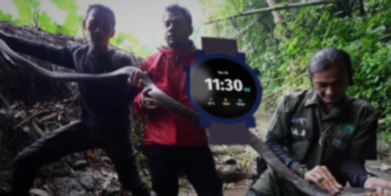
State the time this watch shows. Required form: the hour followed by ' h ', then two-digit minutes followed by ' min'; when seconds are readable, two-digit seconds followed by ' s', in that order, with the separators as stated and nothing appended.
11 h 30 min
